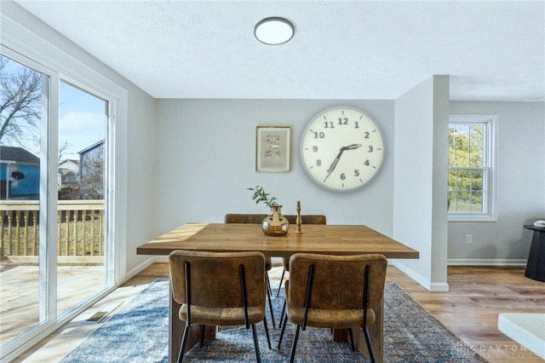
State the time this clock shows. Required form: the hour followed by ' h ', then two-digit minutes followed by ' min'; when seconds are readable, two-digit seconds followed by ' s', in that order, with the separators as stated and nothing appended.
2 h 35 min
